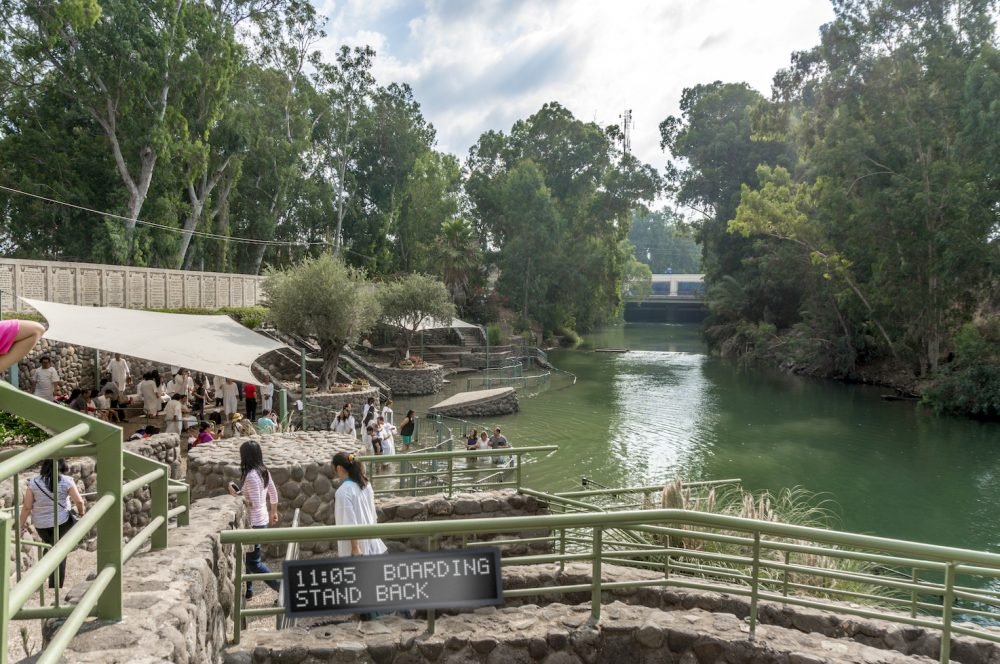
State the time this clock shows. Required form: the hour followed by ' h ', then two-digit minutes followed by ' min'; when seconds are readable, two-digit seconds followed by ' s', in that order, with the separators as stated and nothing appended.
11 h 05 min
